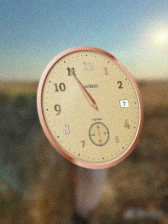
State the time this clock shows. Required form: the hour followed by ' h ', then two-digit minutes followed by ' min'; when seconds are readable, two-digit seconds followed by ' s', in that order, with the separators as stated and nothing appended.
10 h 55 min
